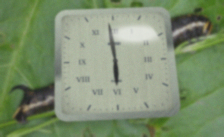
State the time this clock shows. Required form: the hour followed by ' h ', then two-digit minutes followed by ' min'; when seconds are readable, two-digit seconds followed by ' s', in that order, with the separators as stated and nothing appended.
5 h 59 min
